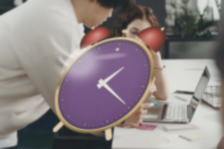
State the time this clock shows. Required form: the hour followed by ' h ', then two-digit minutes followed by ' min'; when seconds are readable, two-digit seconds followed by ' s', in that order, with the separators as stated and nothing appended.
1 h 20 min
